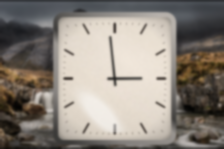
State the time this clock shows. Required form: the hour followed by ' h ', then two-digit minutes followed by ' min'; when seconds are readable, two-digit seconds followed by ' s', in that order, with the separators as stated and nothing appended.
2 h 59 min
